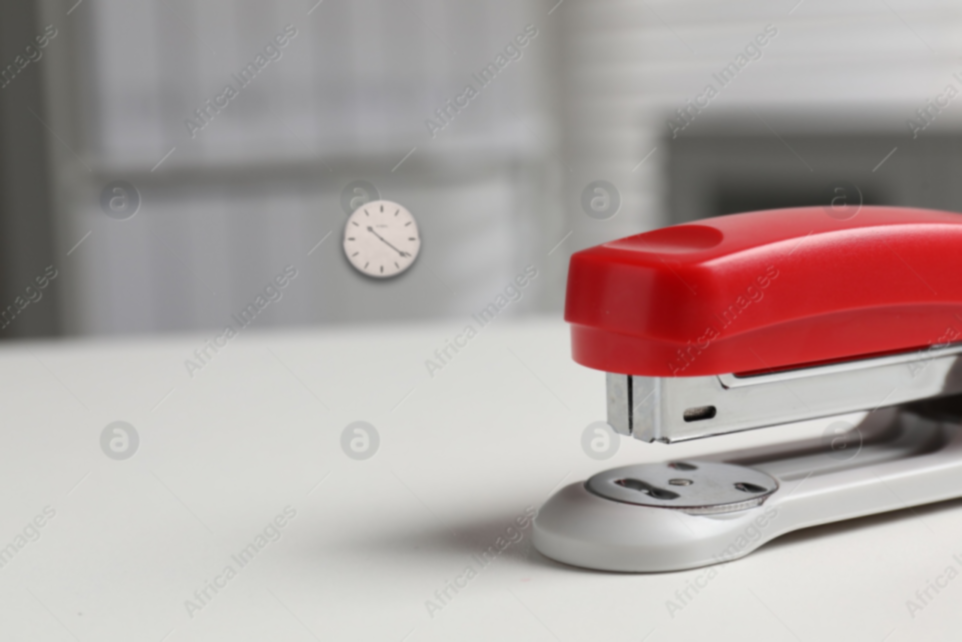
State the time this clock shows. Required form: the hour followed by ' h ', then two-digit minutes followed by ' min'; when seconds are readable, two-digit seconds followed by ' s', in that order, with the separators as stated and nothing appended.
10 h 21 min
